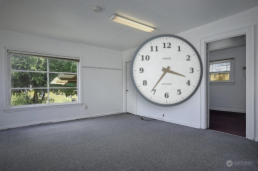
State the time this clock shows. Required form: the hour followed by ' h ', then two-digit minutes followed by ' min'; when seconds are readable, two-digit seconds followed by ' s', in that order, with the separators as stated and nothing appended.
3 h 36 min
